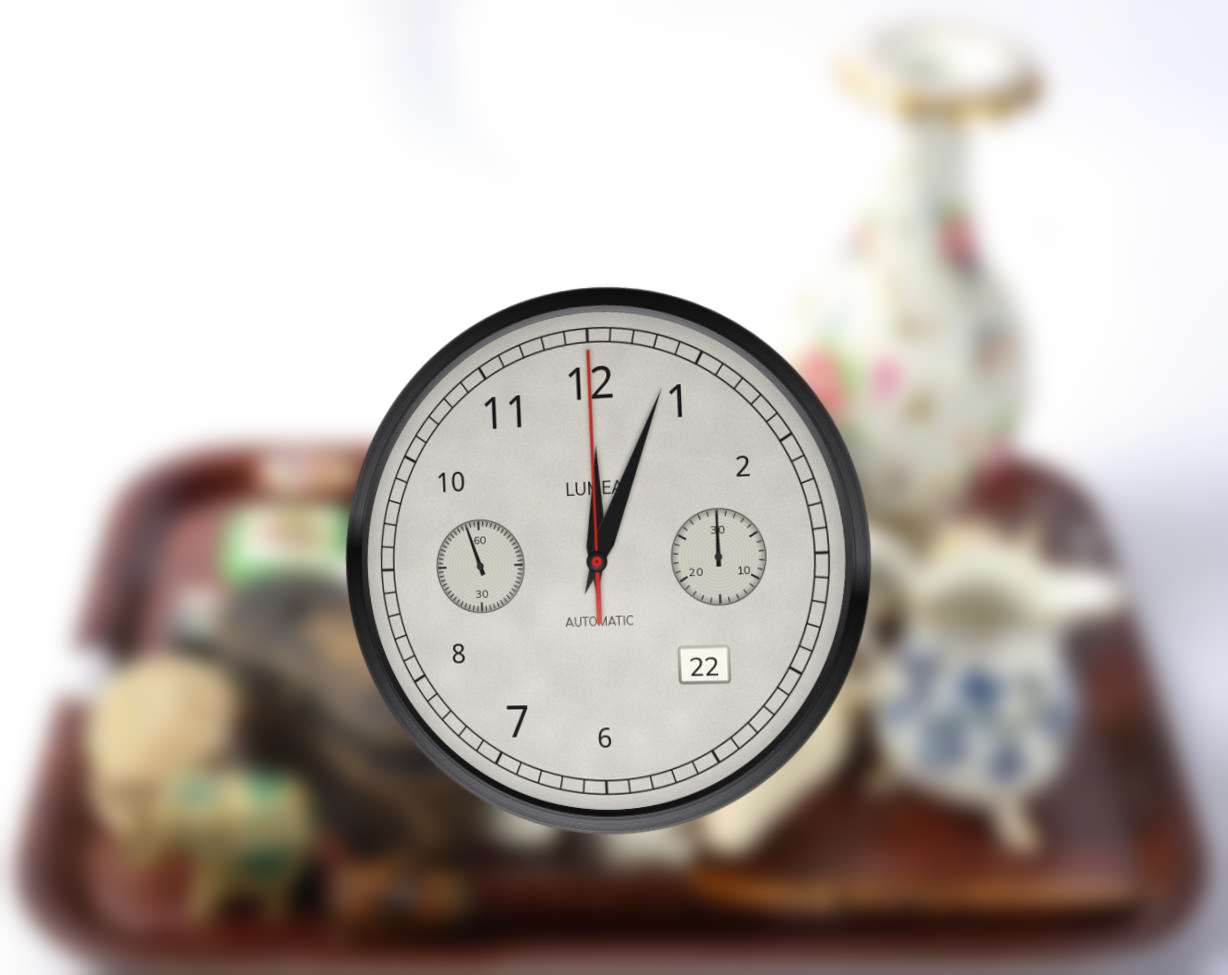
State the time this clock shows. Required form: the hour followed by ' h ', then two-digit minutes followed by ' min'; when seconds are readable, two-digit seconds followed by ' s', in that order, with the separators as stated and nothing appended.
12 h 03 min 57 s
